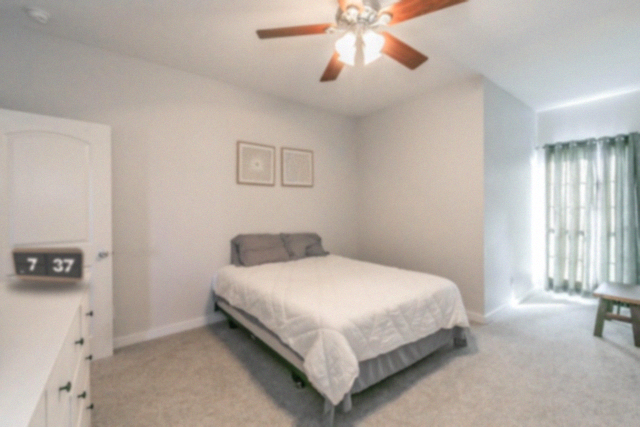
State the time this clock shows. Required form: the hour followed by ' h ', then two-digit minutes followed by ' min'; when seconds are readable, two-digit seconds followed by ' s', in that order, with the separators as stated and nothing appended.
7 h 37 min
